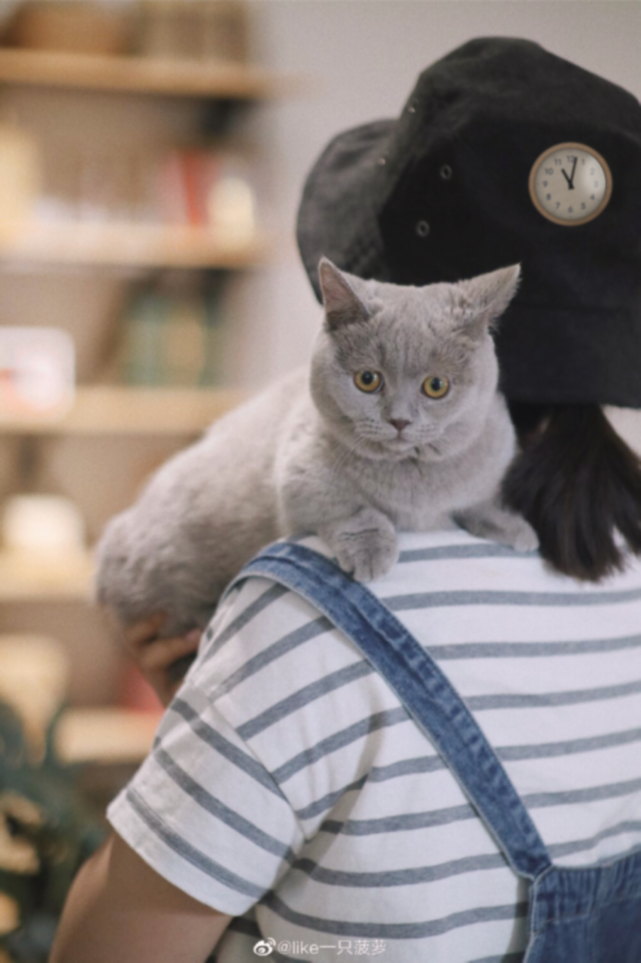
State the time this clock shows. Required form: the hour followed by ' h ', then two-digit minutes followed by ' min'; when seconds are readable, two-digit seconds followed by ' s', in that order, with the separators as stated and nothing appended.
11 h 02 min
